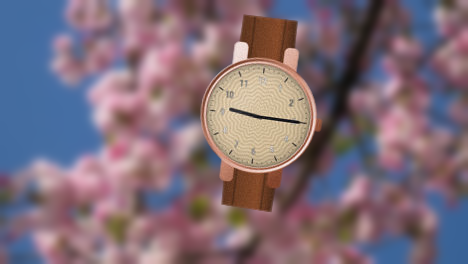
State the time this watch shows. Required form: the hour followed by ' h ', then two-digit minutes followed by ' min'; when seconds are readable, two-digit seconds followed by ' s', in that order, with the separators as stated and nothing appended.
9 h 15 min
